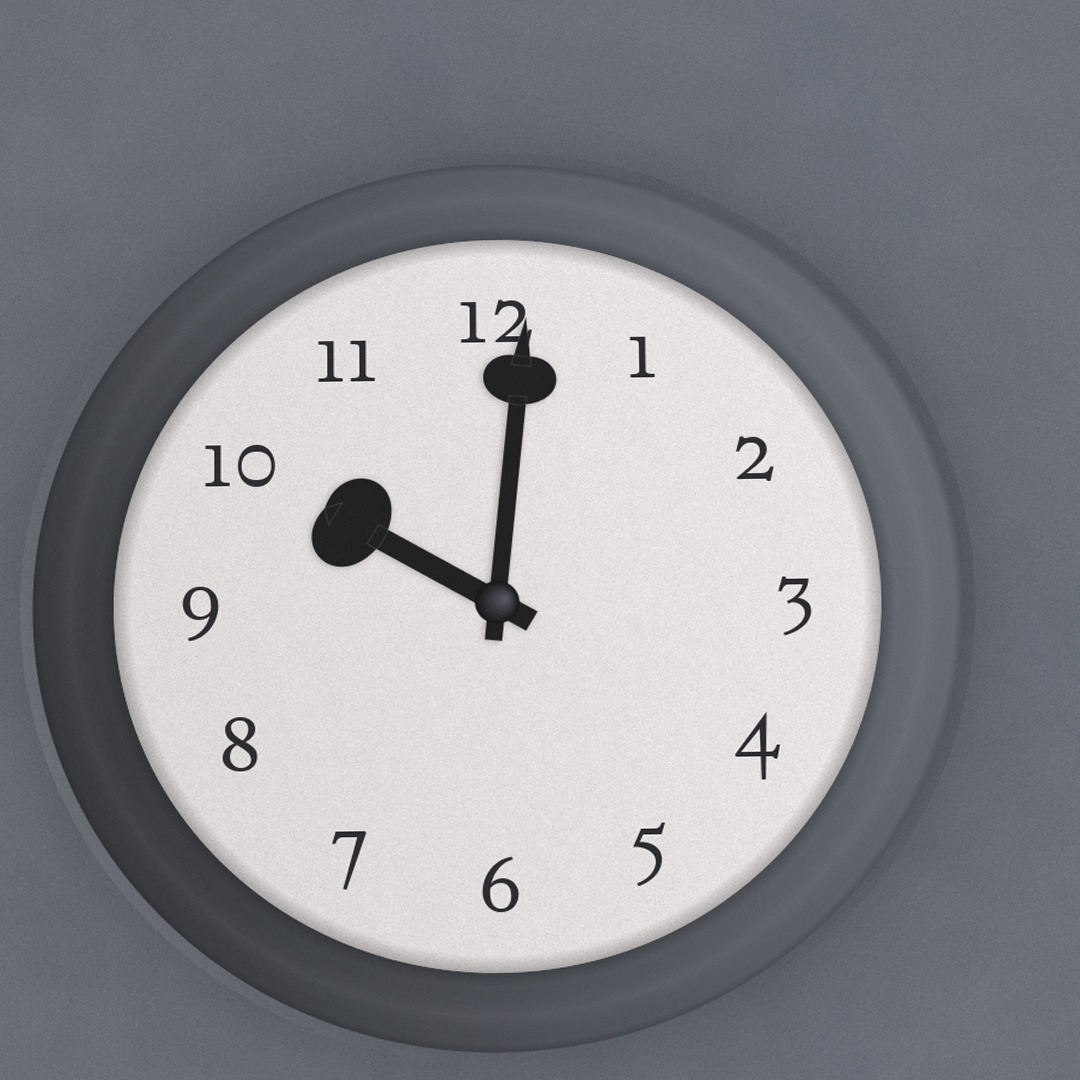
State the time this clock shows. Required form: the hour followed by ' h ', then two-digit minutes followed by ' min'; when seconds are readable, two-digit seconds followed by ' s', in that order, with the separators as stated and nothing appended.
10 h 01 min
